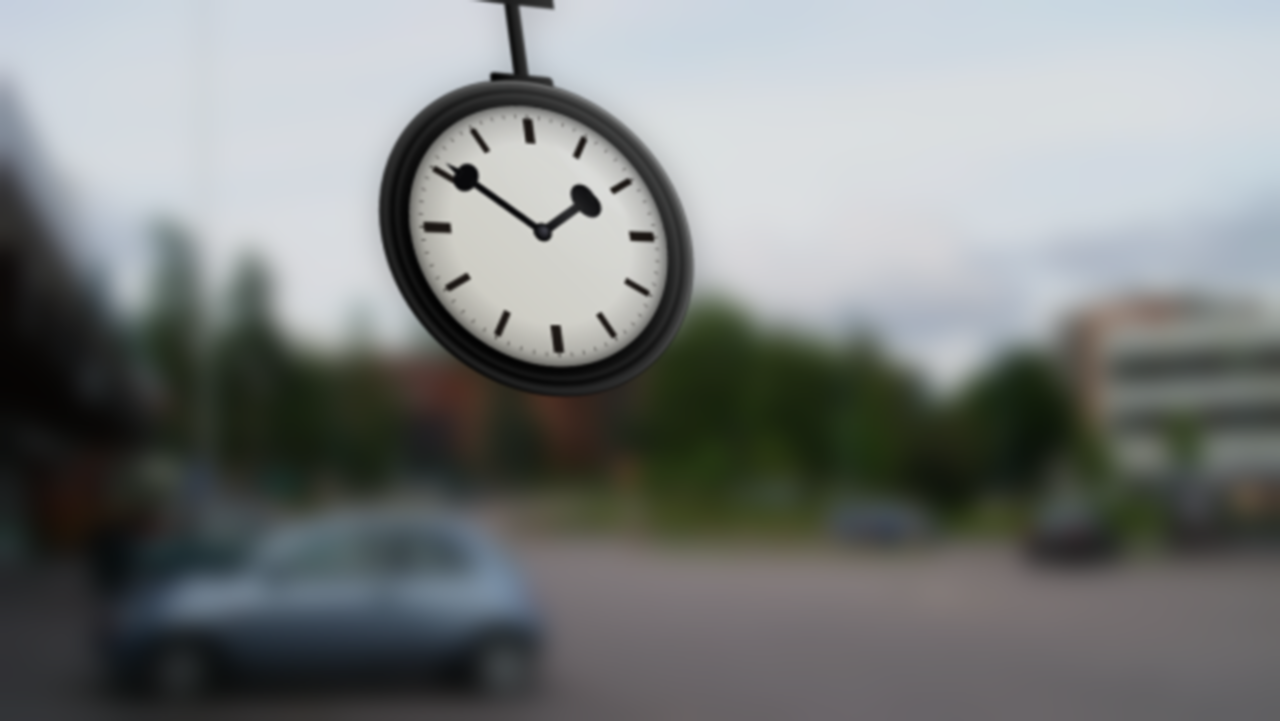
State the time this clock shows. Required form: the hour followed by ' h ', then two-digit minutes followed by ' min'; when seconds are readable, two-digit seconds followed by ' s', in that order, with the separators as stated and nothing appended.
1 h 51 min
